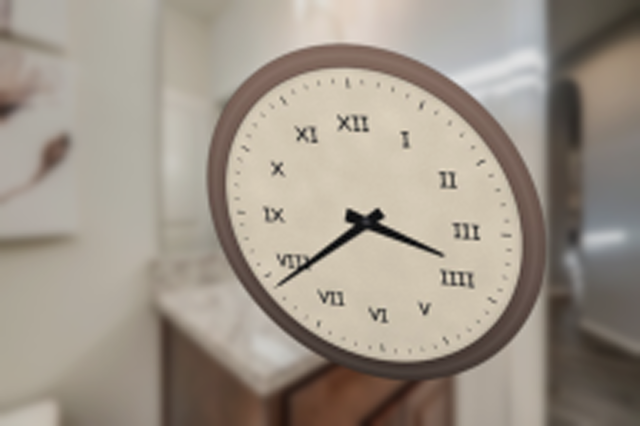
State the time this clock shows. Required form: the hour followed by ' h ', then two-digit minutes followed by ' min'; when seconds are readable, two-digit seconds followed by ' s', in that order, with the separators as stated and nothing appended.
3 h 39 min
